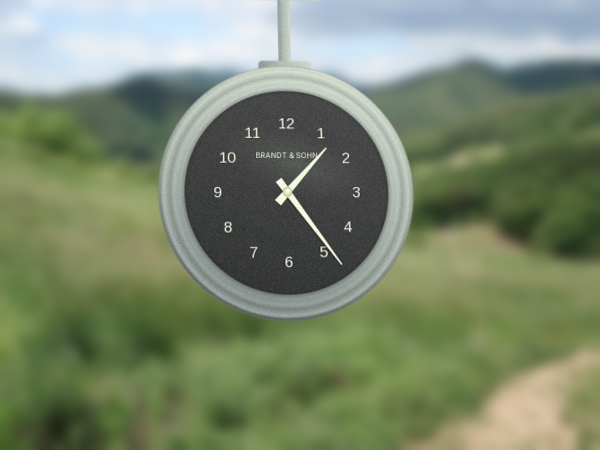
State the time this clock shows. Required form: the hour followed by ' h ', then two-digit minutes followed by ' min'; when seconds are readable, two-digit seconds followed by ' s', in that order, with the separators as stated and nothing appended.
1 h 24 min
